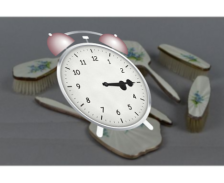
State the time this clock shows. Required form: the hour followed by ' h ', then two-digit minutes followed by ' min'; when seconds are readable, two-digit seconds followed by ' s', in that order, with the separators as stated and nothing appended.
3 h 15 min
